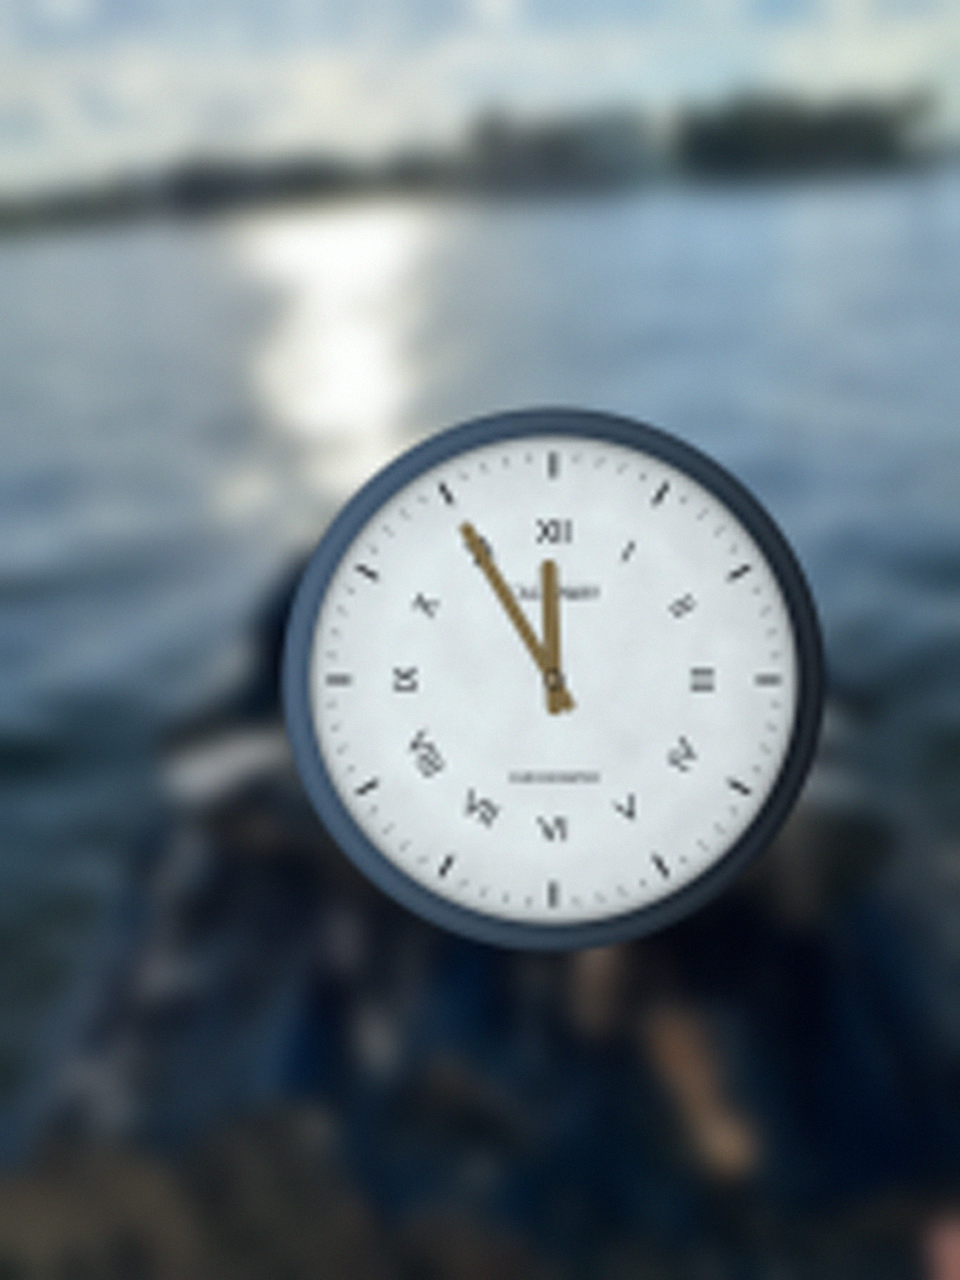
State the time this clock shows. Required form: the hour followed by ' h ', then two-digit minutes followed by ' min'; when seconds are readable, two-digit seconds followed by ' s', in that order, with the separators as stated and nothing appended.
11 h 55 min
